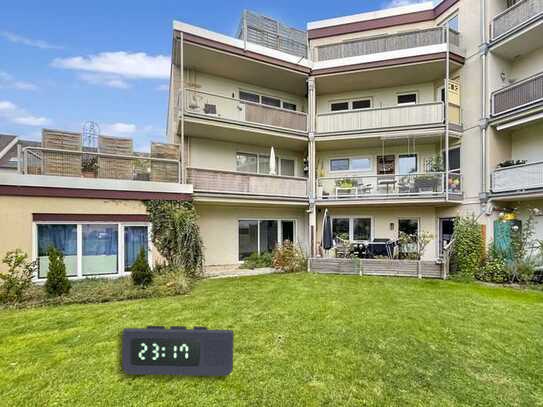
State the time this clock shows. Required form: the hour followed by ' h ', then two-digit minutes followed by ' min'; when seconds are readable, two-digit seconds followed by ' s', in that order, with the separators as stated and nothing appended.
23 h 17 min
